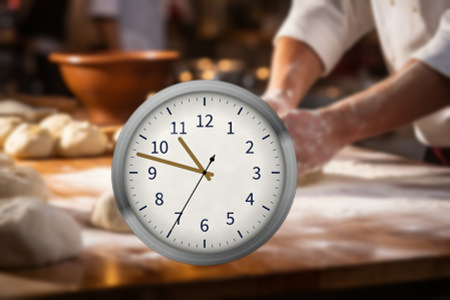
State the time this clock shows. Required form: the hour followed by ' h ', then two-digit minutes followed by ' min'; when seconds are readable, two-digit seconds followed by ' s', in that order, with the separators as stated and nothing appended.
10 h 47 min 35 s
